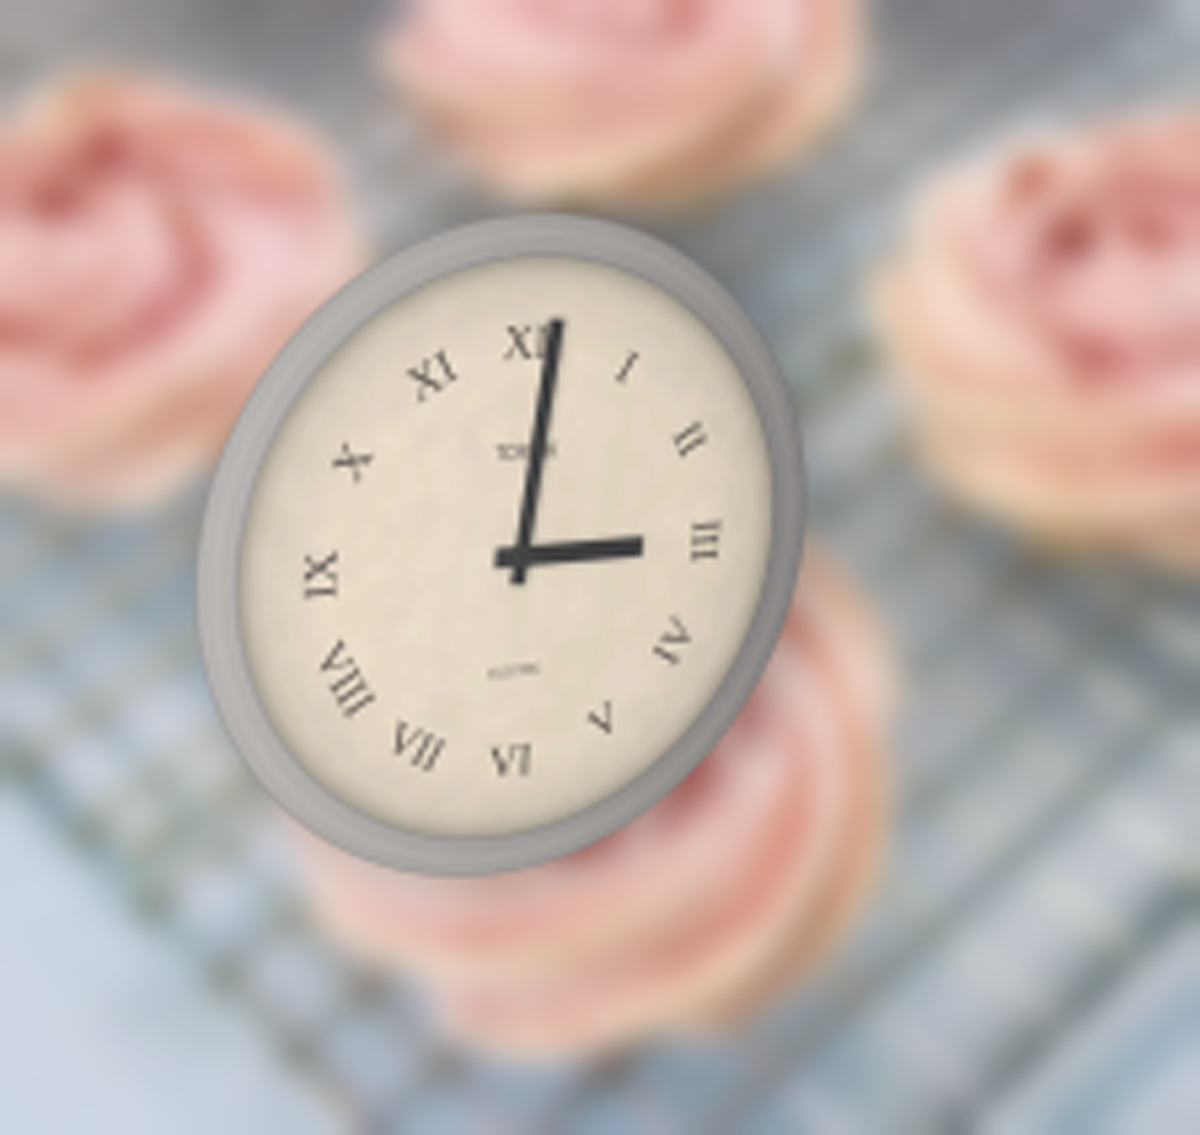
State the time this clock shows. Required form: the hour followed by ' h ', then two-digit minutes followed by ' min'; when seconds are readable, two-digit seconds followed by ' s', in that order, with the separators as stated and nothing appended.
3 h 01 min
